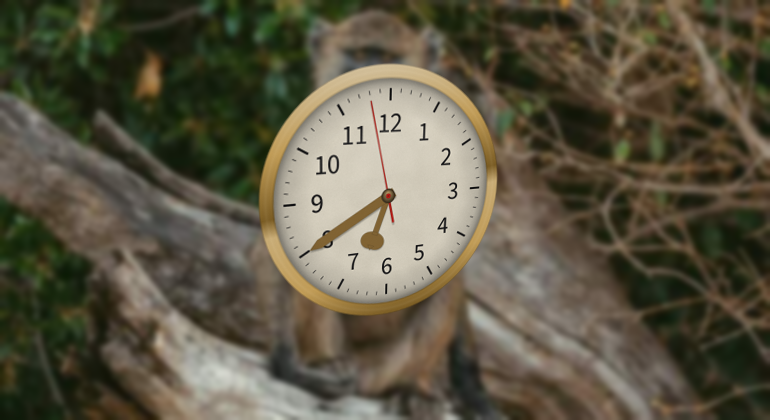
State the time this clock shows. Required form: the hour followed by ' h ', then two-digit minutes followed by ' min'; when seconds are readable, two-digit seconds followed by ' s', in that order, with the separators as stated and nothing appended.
6 h 39 min 58 s
